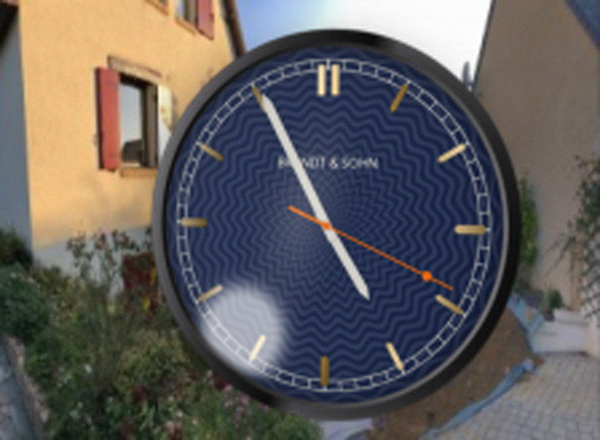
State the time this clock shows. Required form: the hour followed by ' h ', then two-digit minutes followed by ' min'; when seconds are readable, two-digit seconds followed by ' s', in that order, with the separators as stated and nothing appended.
4 h 55 min 19 s
